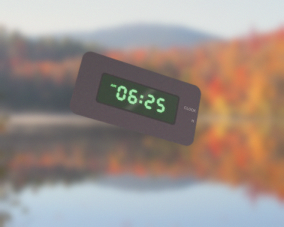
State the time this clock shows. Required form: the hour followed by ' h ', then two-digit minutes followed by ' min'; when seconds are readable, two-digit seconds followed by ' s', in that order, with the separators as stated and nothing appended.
6 h 25 min
